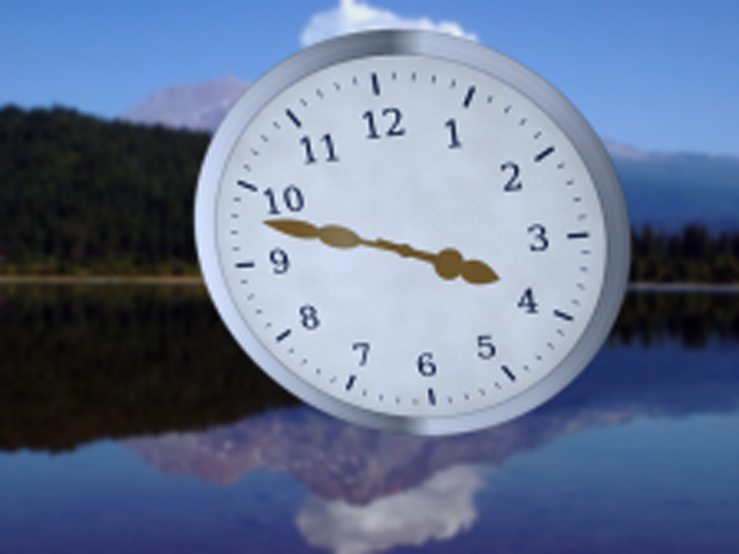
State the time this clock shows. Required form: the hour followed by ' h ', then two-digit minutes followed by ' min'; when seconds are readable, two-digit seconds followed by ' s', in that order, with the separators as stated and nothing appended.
3 h 48 min
